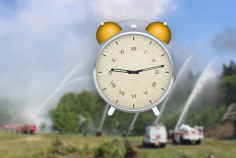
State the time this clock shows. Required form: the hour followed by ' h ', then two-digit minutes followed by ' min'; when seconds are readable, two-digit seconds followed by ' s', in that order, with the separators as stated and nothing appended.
9 h 13 min
